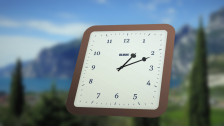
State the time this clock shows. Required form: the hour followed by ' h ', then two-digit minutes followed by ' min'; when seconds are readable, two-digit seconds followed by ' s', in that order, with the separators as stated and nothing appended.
1 h 11 min
